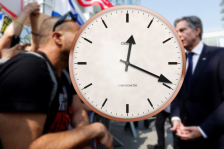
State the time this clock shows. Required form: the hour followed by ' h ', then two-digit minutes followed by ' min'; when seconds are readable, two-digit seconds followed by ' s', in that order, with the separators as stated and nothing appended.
12 h 19 min
